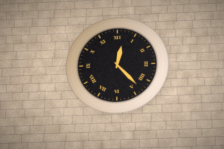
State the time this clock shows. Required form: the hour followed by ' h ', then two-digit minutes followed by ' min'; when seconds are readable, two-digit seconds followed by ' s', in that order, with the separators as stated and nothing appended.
12 h 23 min
